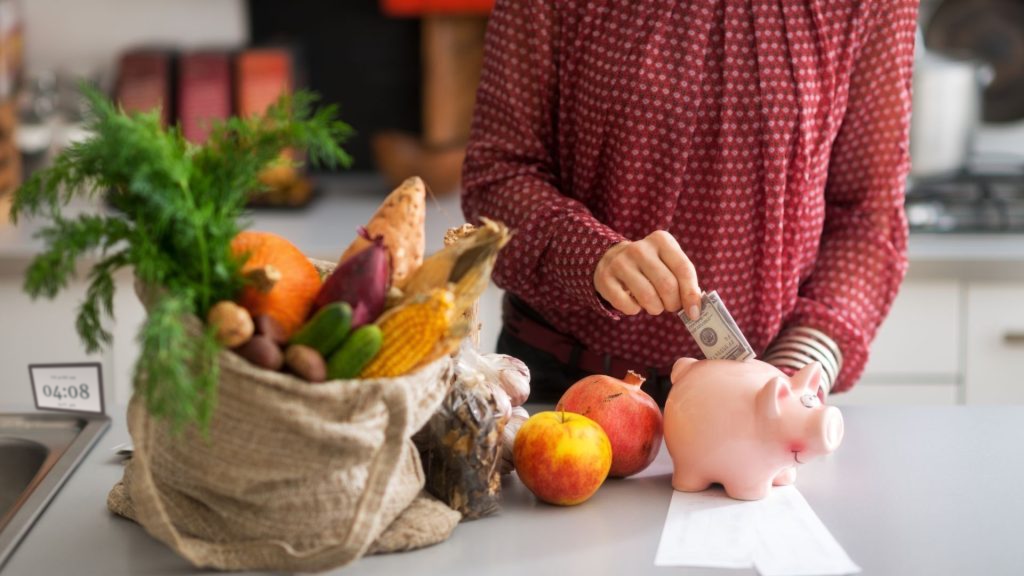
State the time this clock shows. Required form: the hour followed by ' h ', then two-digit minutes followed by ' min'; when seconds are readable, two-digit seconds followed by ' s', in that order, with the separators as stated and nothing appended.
4 h 08 min
